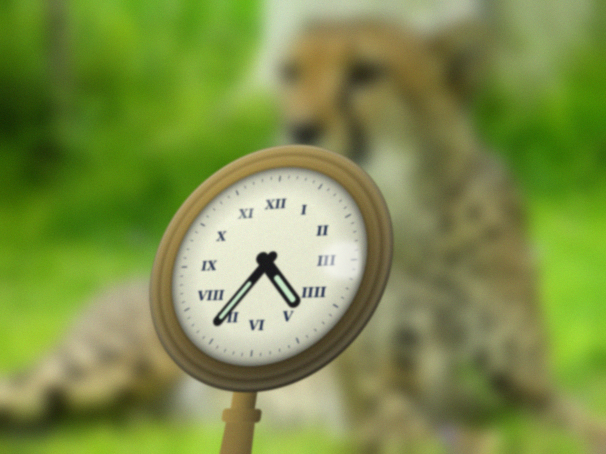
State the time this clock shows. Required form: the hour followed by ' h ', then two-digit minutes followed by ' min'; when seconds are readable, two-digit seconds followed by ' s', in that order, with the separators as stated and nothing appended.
4 h 36 min
